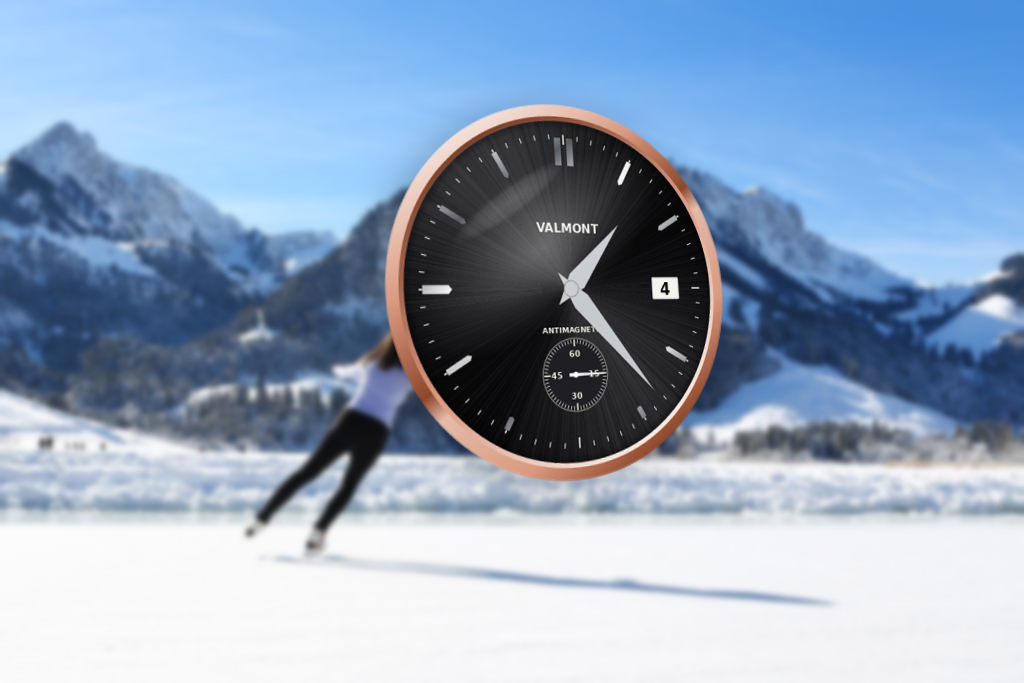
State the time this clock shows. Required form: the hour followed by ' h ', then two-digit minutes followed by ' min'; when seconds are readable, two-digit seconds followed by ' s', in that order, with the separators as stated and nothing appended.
1 h 23 min 15 s
